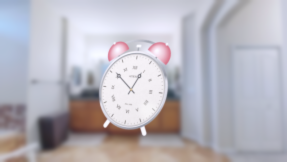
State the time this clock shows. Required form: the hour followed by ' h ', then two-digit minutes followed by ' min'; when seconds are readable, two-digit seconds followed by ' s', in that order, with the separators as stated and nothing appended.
12 h 51 min
